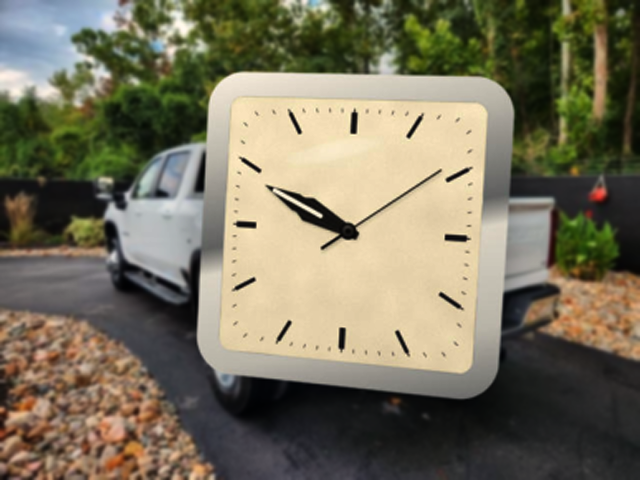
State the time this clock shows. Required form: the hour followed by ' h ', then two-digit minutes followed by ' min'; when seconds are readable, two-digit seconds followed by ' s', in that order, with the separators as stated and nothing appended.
9 h 49 min 09 s
